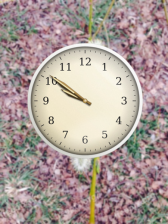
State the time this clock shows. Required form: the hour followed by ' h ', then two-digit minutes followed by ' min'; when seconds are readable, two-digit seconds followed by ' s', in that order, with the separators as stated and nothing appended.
9 h 51 min
